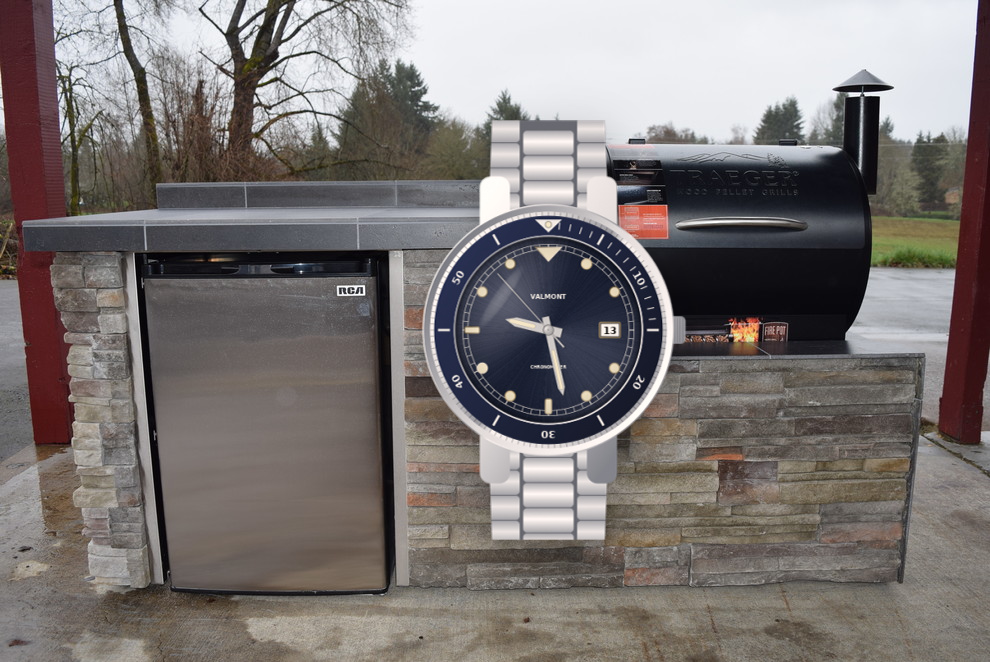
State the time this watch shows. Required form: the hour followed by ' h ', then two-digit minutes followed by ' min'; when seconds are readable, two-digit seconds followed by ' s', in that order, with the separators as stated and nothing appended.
9 h 27 min 53 s
